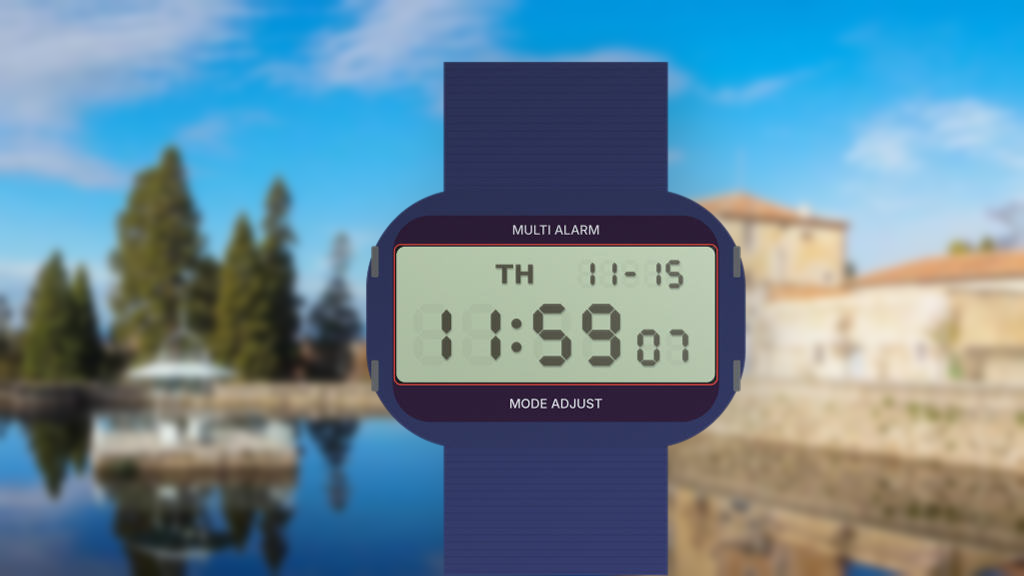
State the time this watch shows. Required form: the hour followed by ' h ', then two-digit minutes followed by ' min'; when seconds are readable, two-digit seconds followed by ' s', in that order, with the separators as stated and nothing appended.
11 h 59 min 07 s
